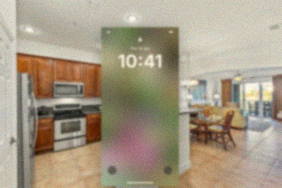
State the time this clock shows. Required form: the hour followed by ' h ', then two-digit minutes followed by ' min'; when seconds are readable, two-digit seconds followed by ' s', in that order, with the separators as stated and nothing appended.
10 h 41 min
